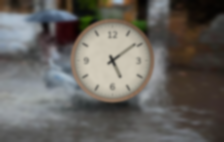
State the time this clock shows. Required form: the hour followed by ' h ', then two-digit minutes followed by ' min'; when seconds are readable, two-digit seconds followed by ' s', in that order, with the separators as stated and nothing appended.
5 h 09 min
